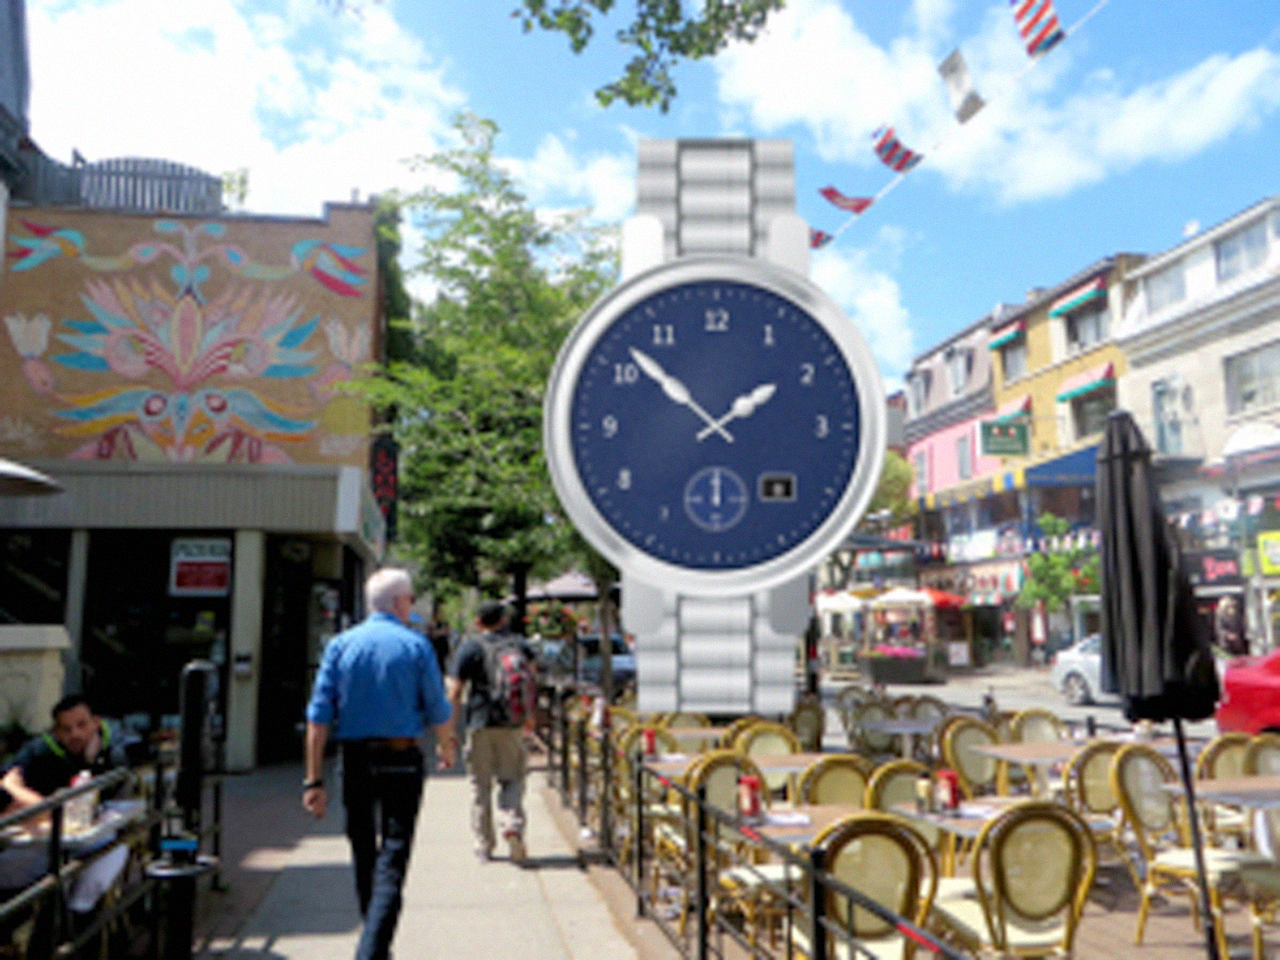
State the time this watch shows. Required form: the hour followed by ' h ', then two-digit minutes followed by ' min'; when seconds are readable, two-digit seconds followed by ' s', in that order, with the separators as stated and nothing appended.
1 h 52 min
